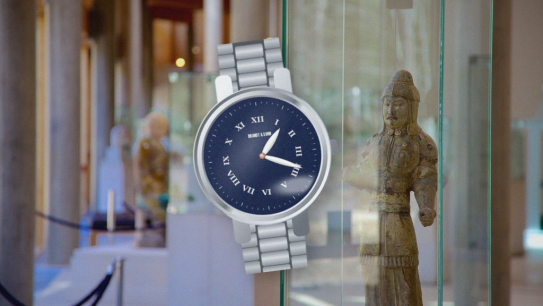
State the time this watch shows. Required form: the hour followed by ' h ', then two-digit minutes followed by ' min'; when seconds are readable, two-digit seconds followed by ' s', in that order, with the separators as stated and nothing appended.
1 h 19 min
